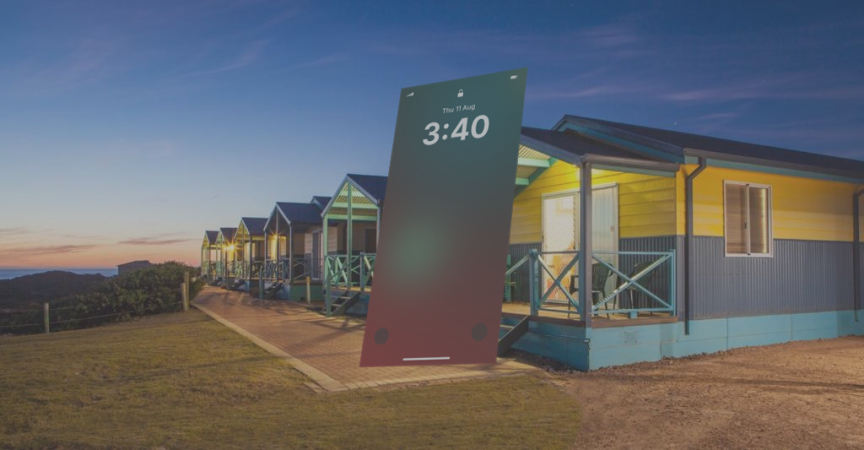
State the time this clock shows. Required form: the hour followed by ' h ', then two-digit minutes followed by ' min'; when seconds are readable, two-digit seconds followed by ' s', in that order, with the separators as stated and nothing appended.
3 h 40 min
